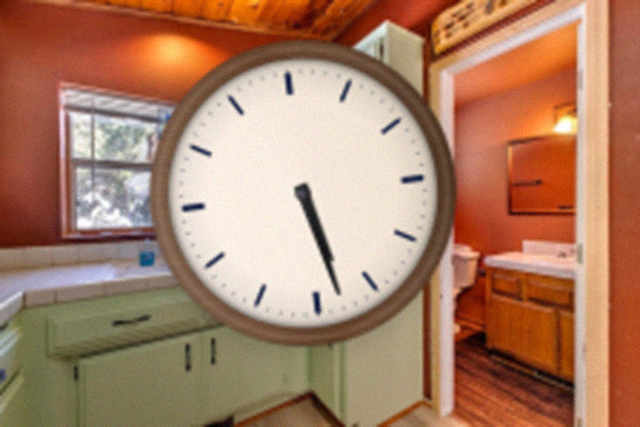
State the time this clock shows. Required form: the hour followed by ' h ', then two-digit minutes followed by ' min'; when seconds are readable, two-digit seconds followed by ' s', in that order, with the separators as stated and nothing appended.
5 h 28 min
